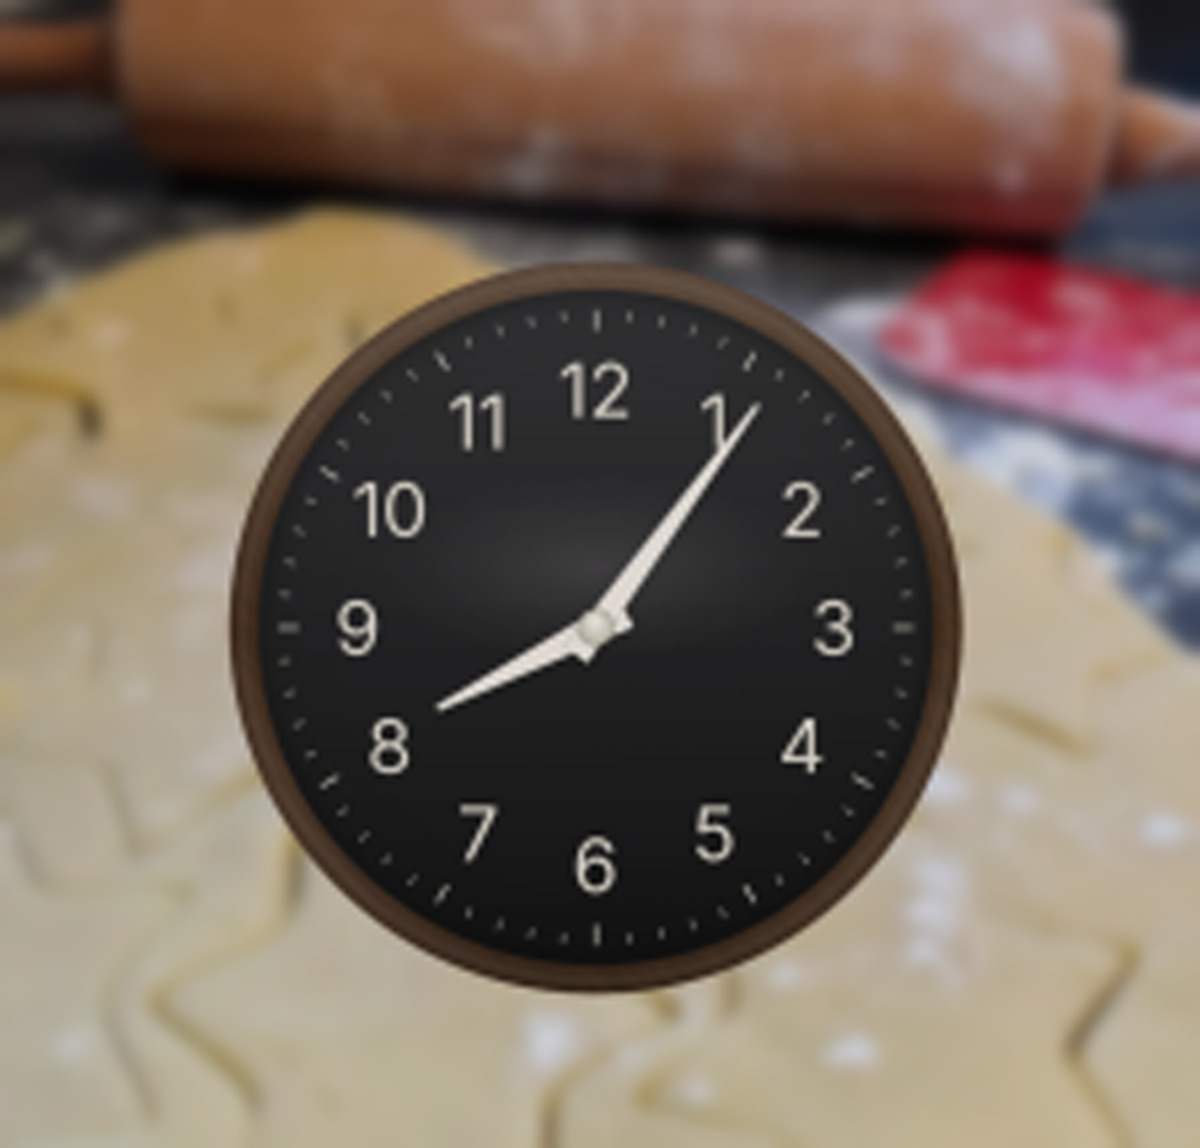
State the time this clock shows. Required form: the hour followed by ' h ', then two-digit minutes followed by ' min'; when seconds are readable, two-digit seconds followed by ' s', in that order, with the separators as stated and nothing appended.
8 h 06 min
